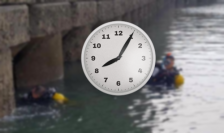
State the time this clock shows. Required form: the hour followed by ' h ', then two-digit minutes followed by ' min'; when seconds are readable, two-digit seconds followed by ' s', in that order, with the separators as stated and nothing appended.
8 h 05 min
